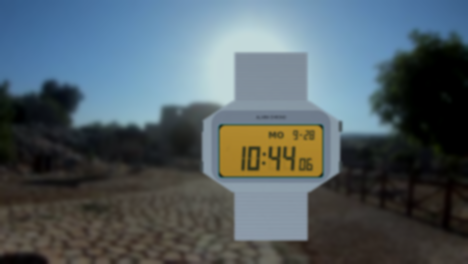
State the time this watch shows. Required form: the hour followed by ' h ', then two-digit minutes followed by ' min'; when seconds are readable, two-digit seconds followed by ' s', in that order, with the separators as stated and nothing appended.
10 h 44 min
